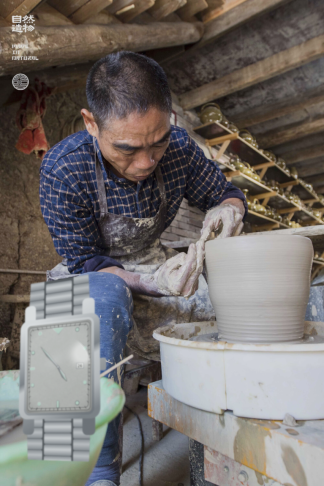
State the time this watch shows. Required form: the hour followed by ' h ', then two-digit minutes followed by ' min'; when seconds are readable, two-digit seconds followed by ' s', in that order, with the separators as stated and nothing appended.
4 h 53 min
